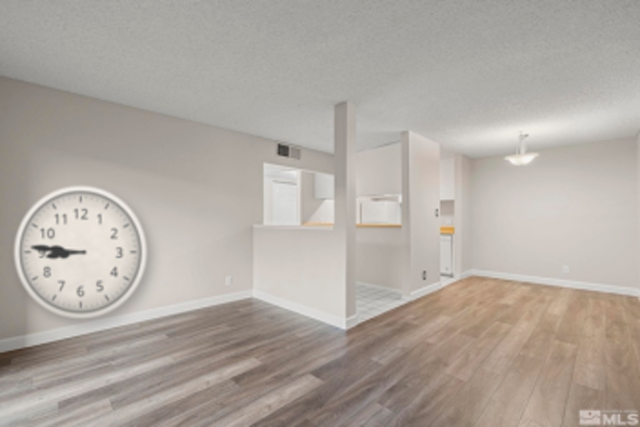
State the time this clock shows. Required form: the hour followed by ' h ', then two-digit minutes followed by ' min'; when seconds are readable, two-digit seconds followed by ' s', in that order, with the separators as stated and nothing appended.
8 h 46 min
